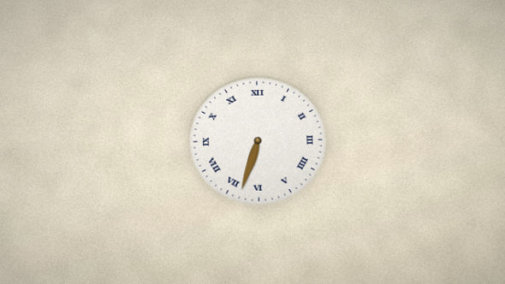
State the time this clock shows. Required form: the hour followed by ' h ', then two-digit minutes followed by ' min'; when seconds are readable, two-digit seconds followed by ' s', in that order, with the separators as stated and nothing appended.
6 h 33 min
